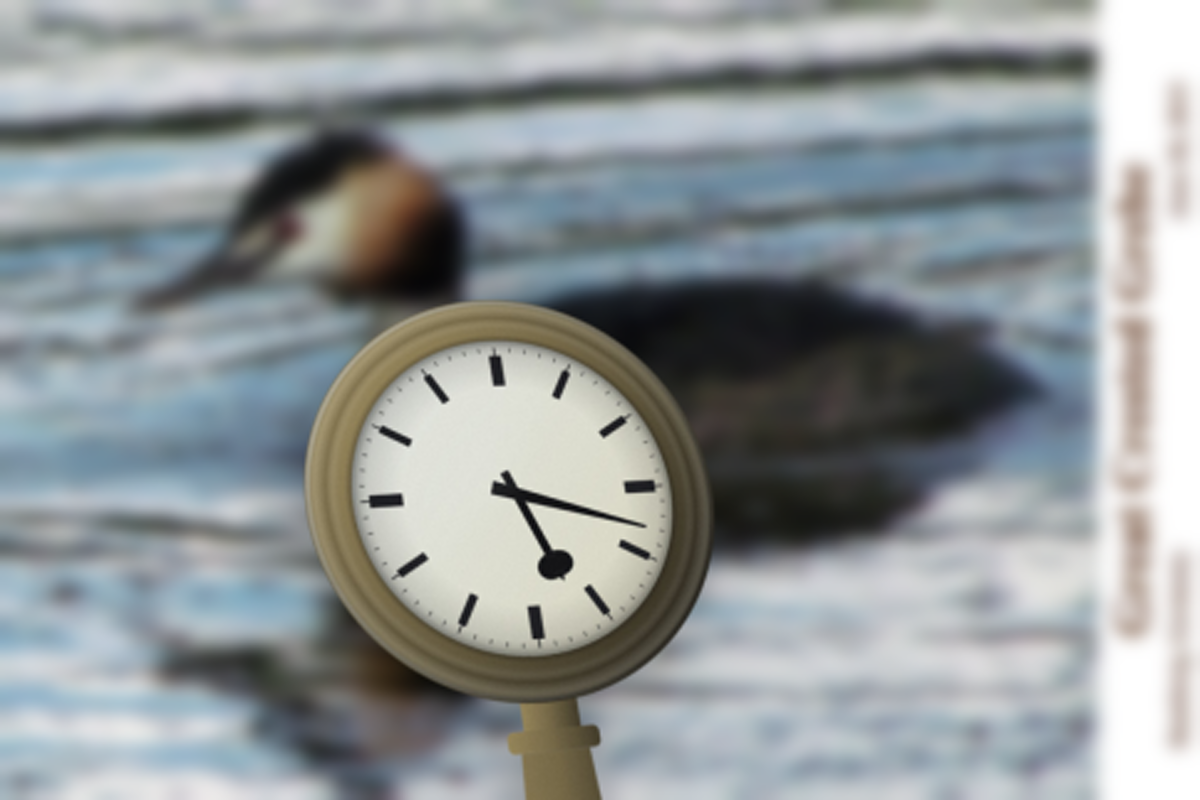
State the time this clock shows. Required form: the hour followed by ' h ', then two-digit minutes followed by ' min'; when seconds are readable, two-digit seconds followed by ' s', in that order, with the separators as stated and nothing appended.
5 h 18 min
